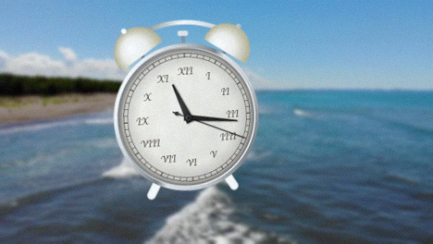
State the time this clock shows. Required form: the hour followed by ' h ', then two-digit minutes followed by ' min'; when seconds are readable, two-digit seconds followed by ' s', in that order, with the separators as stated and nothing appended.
11 h 16 min 19 s
